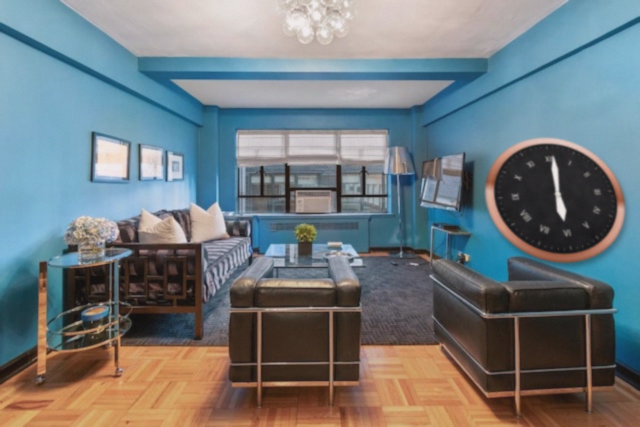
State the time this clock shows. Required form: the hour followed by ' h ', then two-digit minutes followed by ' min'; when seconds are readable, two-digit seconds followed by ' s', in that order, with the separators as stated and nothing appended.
6 h 01 min
